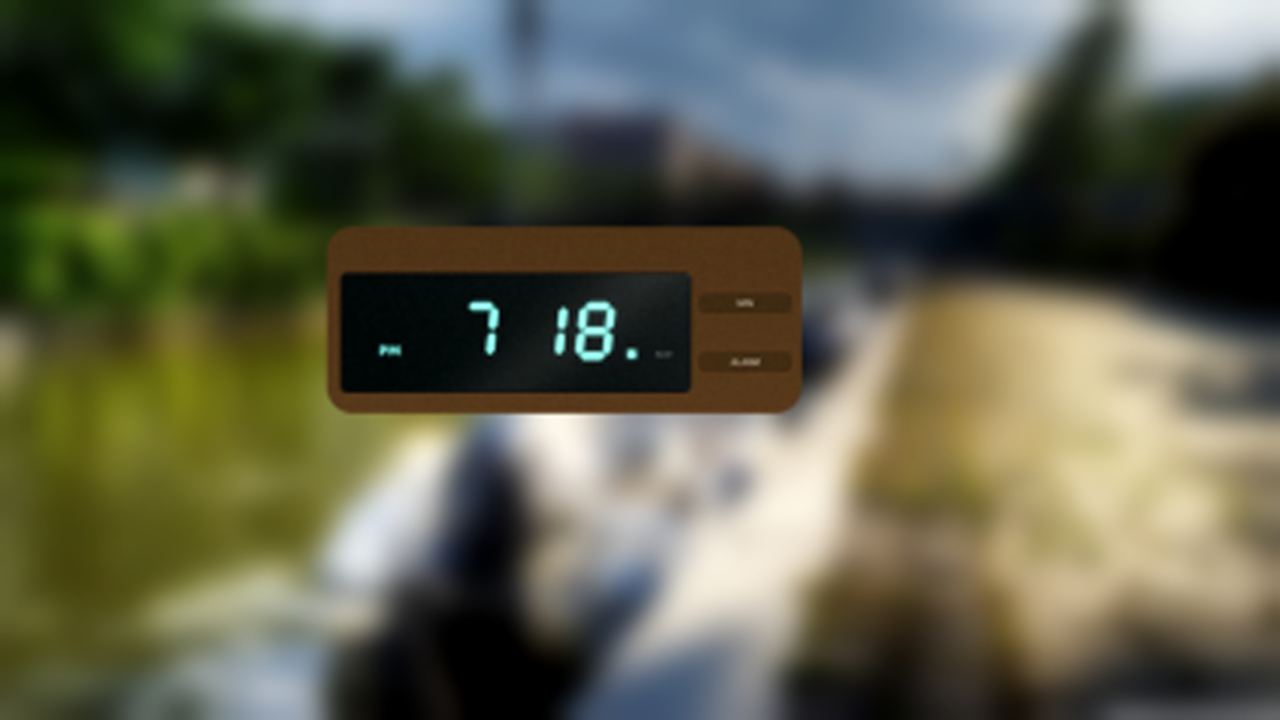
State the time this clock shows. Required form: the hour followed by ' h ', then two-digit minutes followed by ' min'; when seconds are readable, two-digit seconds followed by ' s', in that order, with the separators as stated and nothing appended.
7 h 18 min
